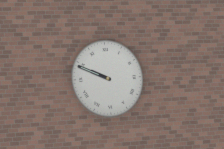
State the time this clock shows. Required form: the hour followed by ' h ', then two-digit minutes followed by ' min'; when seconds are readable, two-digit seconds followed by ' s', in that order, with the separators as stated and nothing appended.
9 h 49 min
